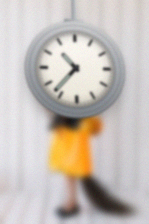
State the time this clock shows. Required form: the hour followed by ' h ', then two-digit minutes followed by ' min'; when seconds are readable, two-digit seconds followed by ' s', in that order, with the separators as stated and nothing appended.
10 h 37 min
